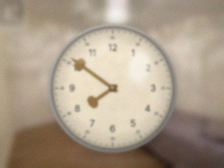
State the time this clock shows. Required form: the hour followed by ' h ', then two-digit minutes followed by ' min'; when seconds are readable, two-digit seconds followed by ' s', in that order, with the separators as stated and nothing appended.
7 h 51 min
